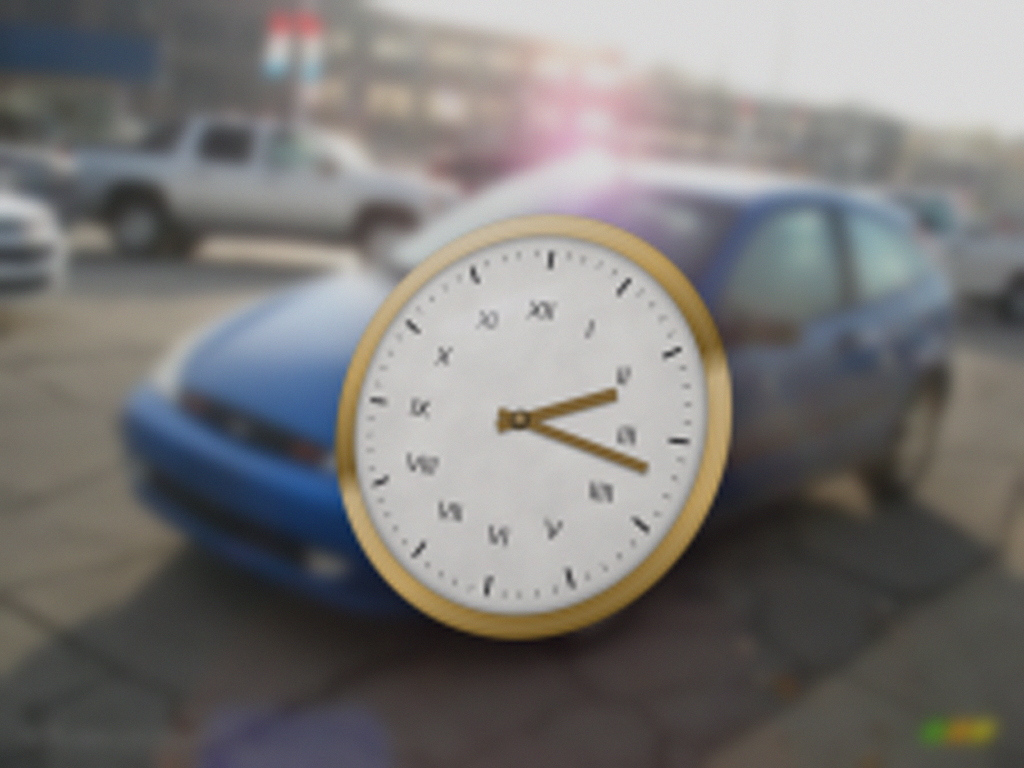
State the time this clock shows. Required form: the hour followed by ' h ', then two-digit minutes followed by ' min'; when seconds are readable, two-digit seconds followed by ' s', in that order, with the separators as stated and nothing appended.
2 h 17 min
